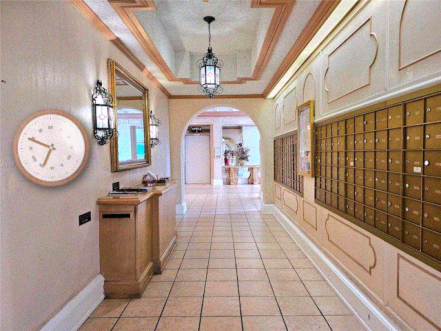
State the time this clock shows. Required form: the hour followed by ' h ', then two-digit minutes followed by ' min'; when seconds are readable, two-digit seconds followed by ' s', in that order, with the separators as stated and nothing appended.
6 h 49 min
